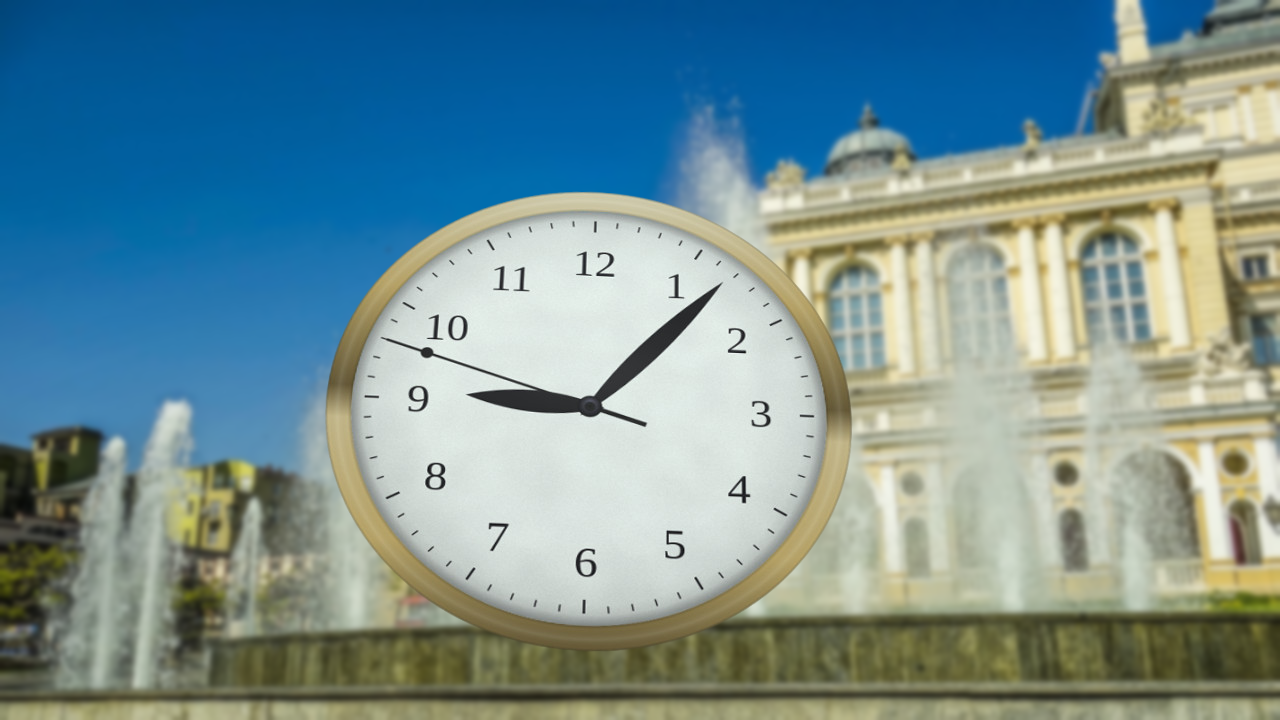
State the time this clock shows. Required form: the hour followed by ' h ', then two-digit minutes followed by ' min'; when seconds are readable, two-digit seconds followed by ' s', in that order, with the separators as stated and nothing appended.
9 h 06 min 48 s
